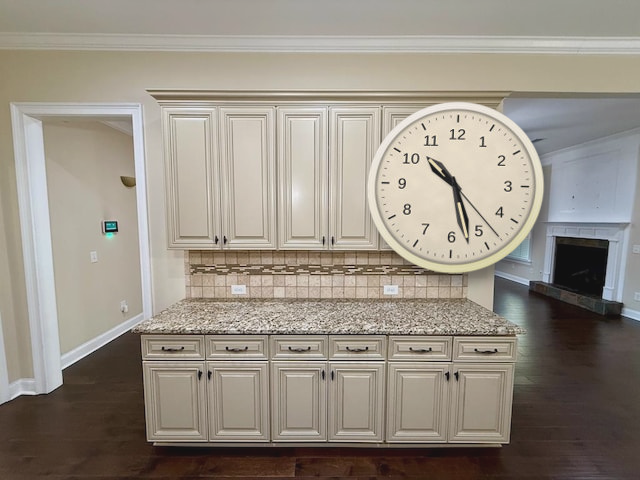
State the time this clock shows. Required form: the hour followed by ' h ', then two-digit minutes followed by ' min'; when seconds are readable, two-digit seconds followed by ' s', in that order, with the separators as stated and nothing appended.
10 h 27 min 23 s
